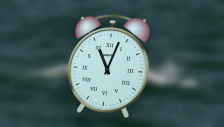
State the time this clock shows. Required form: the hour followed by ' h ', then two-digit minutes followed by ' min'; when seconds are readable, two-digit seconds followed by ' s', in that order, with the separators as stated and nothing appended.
11 h 03 min
